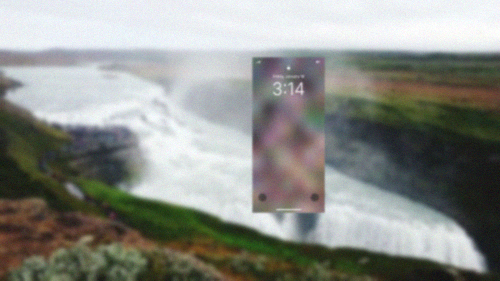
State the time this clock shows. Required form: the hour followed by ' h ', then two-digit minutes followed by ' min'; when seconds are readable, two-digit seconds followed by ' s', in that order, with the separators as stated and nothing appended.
3 h 14 min
